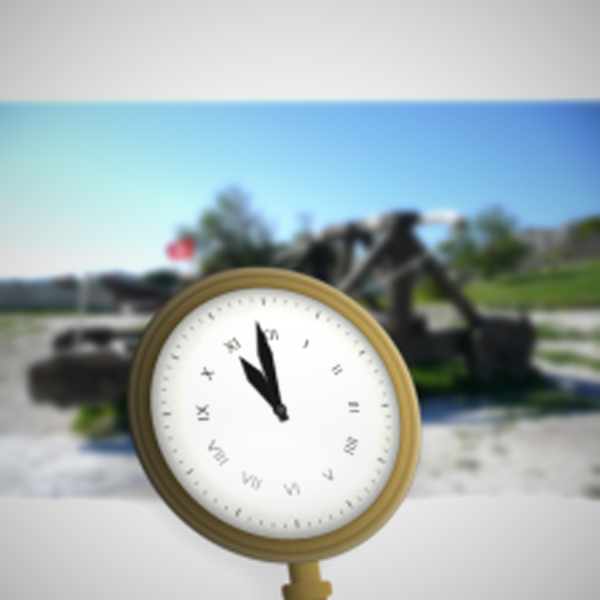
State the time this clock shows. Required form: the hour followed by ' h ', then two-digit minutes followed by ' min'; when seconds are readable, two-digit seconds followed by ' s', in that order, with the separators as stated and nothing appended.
10 h 59 min
